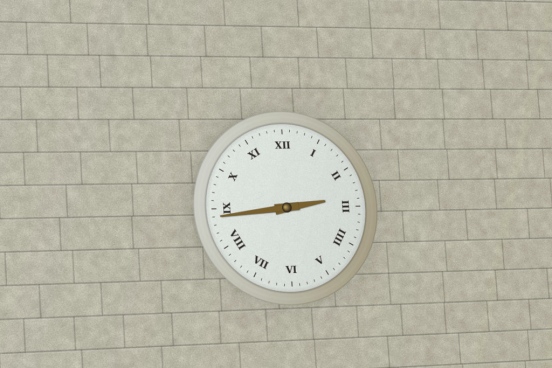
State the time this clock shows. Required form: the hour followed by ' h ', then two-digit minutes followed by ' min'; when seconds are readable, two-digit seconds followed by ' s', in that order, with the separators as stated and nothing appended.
2 h 44 min
